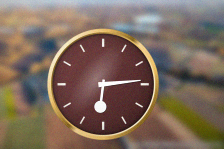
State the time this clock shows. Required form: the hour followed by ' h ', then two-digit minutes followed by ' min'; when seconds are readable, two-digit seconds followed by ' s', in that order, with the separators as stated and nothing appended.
6 h 14 min
